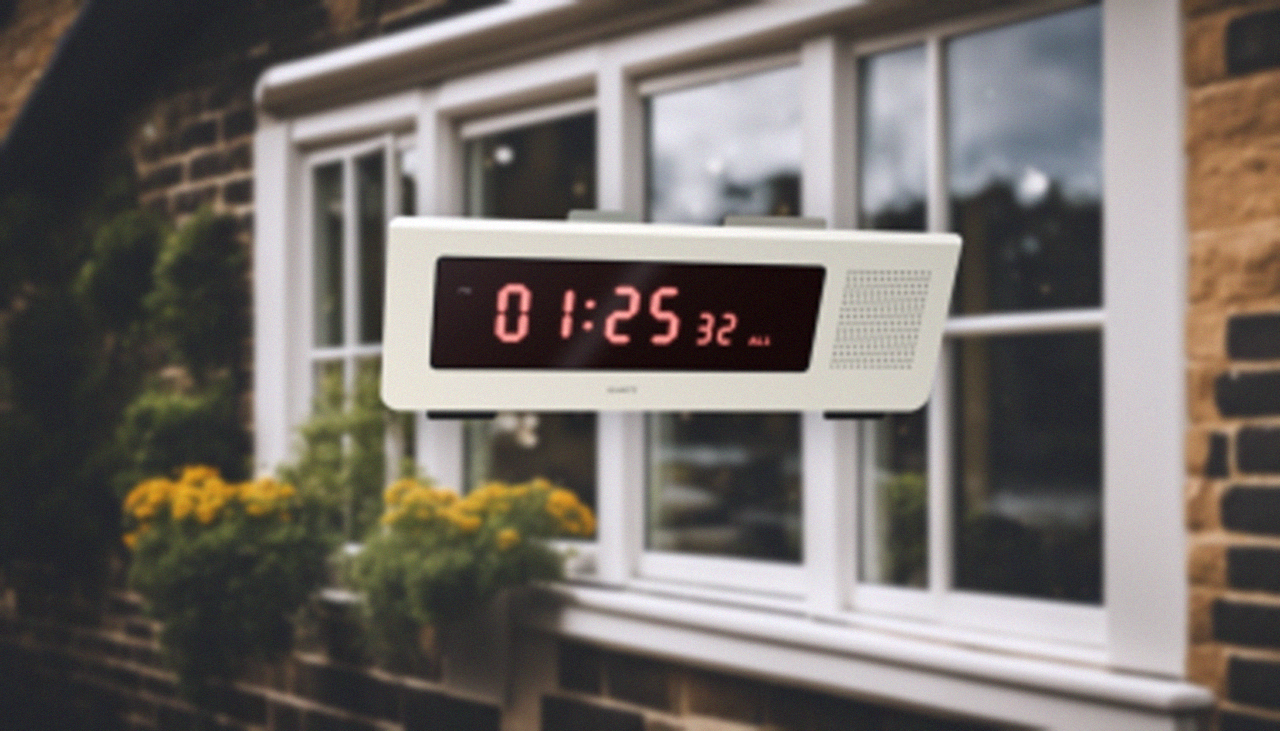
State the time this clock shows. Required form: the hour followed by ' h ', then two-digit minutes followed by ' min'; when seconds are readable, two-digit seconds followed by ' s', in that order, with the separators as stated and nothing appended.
1 h 25 min 32 s
